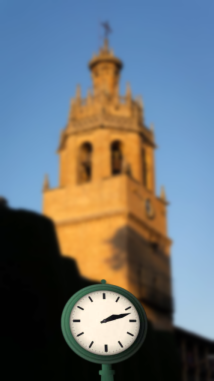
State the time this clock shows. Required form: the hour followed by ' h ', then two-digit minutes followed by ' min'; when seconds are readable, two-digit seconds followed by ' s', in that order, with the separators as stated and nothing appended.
2 h 12 min
